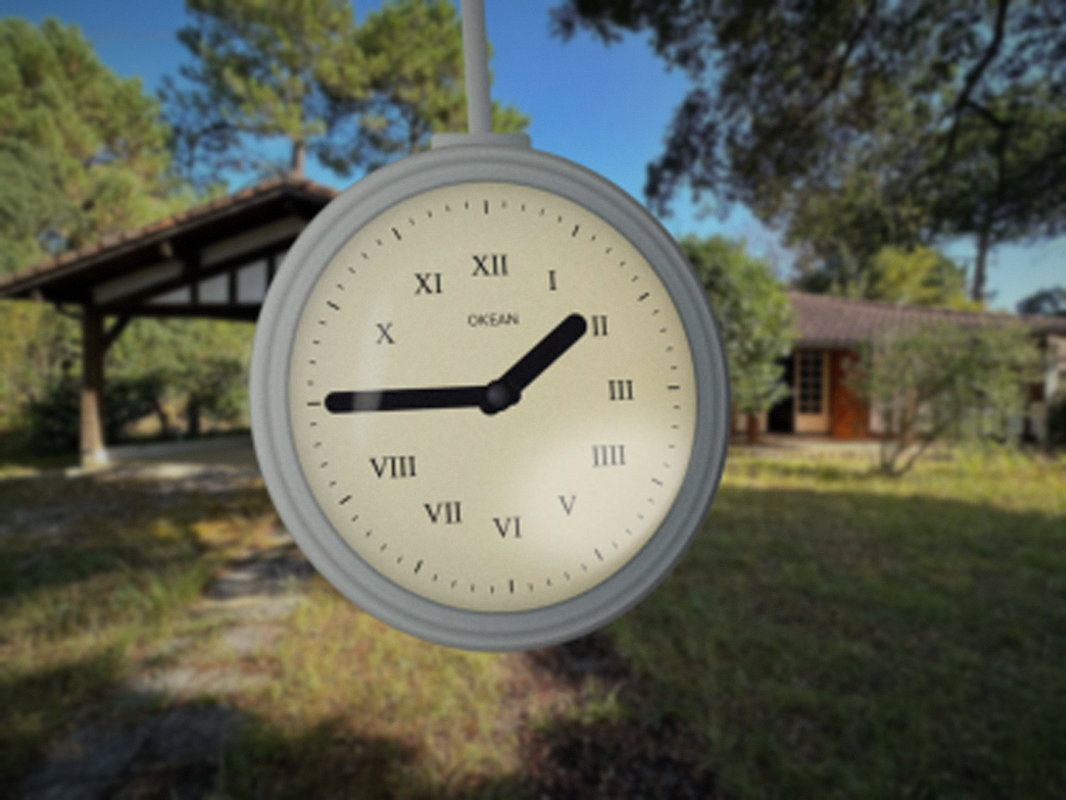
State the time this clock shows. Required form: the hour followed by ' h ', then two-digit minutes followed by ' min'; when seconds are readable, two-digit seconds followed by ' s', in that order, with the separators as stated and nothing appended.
1 h 45 min
